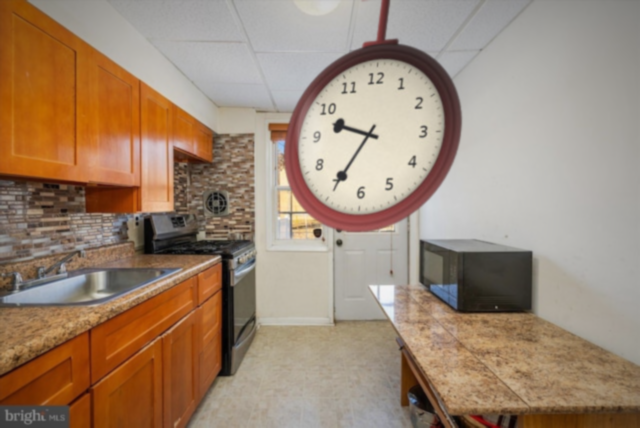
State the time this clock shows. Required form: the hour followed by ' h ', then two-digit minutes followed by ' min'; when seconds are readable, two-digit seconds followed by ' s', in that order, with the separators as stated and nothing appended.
9 h 35 min
